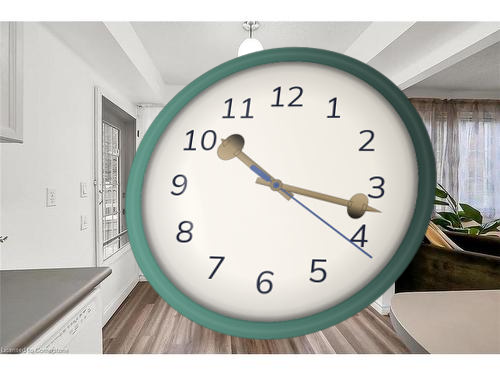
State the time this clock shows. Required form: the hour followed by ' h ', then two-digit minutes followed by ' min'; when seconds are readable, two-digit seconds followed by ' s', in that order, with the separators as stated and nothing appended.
10 h 17 min 21 s
